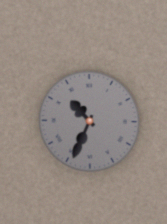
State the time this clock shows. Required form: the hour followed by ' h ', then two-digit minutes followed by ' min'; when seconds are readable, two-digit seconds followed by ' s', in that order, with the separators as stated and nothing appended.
10 h 34 min
